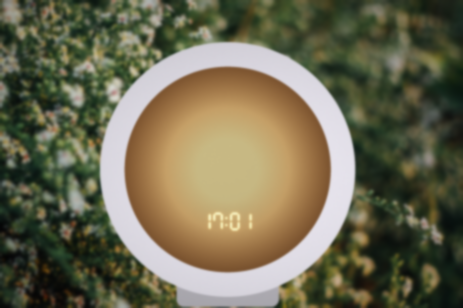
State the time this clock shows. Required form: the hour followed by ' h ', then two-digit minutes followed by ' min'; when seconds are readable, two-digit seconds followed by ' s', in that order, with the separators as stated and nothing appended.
17 h 01 min
